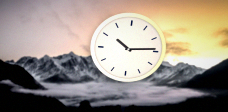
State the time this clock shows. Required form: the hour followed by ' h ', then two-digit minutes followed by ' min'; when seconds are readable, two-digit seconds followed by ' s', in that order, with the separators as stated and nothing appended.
10 h 14 min
